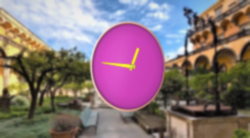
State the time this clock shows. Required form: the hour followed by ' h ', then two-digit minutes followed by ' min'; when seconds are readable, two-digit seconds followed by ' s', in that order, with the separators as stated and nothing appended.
12 h 46 min
